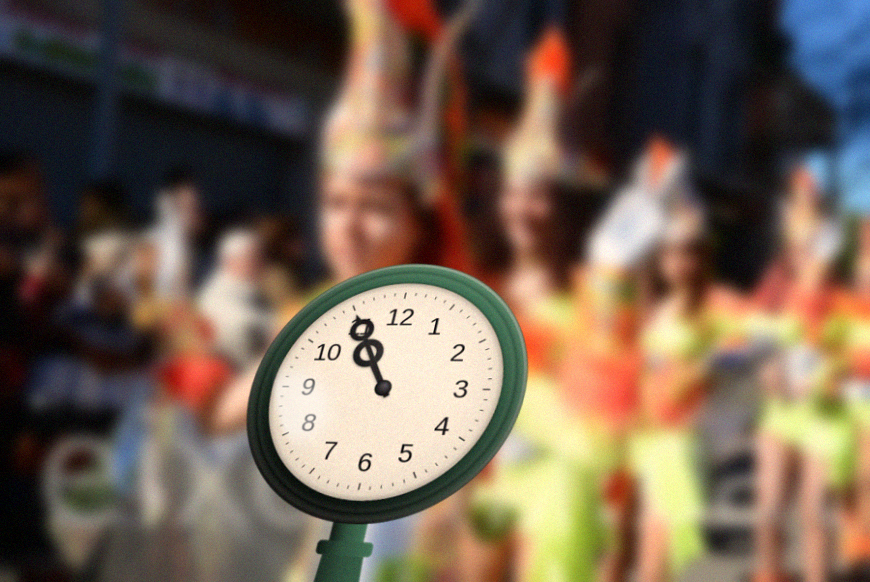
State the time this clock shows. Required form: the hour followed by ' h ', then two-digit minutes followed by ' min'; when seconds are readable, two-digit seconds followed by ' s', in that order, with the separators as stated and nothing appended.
10 h 55 min
